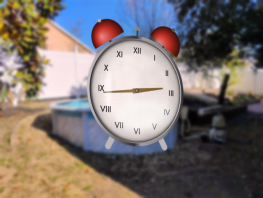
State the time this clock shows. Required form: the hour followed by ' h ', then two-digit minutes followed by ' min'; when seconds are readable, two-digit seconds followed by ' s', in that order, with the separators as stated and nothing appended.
2 h 44 min
